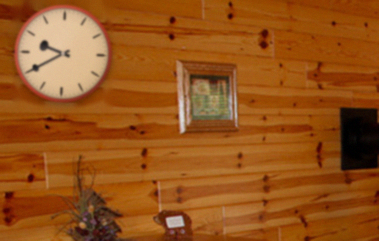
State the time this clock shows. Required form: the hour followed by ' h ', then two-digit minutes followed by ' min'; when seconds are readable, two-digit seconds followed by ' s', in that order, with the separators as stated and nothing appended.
9 h 40 min
